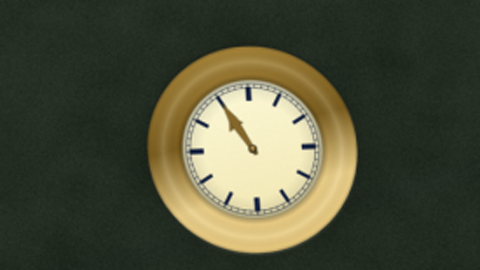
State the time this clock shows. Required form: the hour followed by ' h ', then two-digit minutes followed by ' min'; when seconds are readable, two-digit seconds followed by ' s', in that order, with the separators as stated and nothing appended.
10 h 55 min
